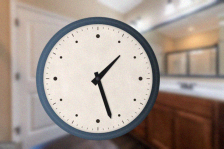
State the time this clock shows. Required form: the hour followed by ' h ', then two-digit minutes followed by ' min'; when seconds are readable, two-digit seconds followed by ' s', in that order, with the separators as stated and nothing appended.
1 h 27 min
